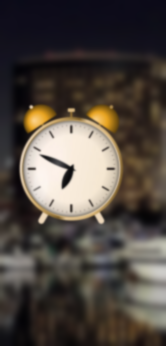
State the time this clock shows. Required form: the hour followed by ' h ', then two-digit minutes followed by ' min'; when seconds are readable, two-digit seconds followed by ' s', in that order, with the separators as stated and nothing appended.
6 h 49 min
